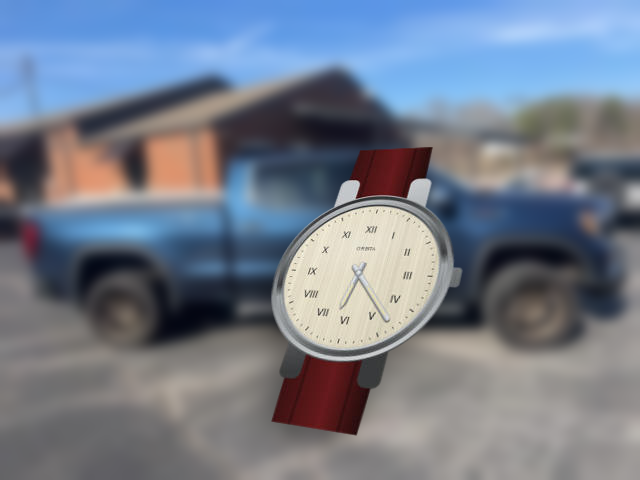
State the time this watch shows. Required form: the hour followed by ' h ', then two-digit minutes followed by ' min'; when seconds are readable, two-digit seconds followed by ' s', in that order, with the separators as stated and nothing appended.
6 h 23 min
